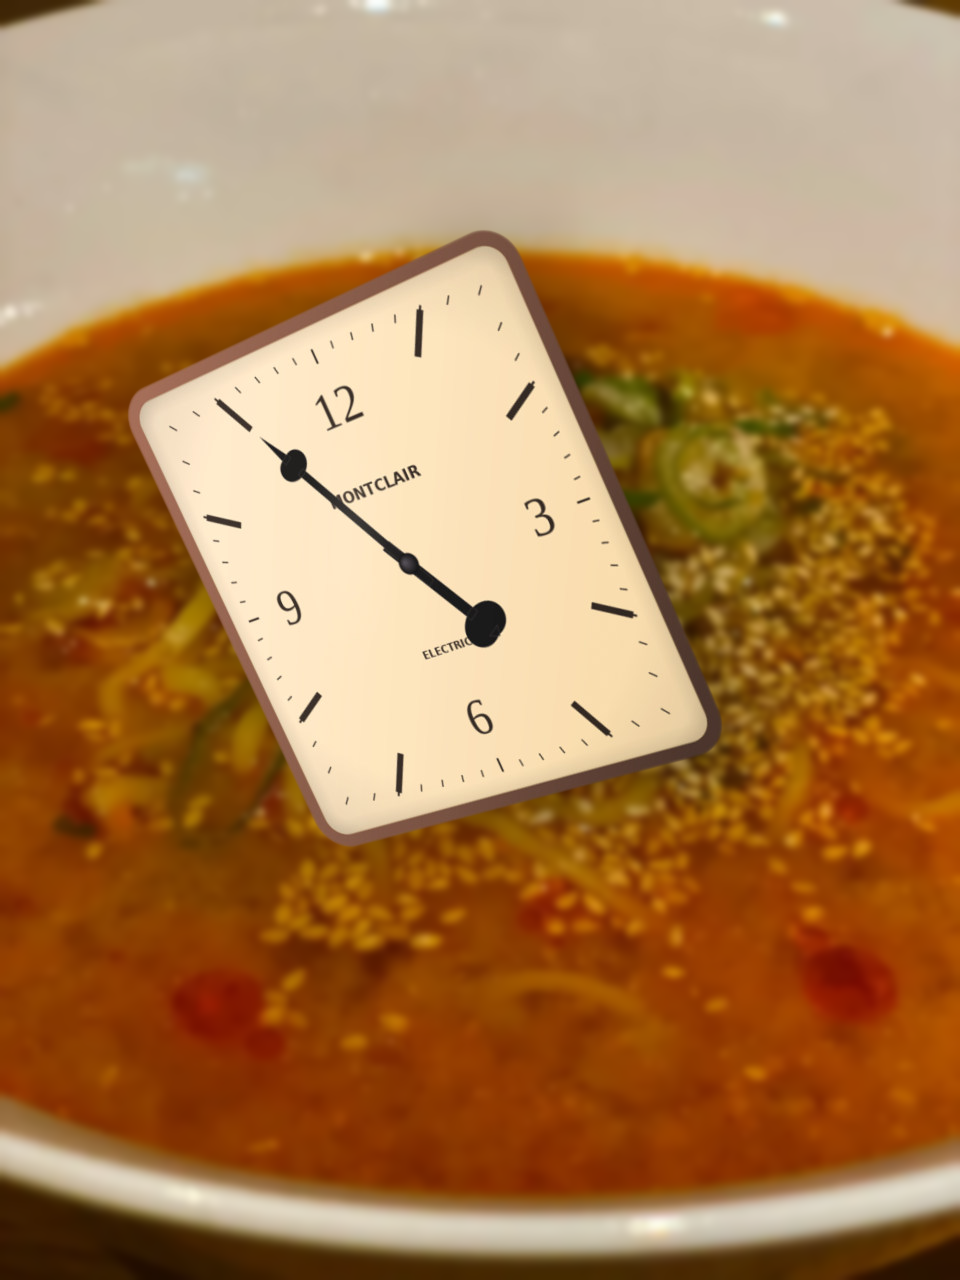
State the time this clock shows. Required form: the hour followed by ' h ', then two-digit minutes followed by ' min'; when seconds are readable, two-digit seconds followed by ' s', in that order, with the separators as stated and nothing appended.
4 h 55 min
